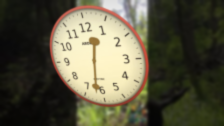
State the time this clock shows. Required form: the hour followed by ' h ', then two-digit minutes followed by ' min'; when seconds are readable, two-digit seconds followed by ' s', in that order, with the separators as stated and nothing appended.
12 h 32 min
